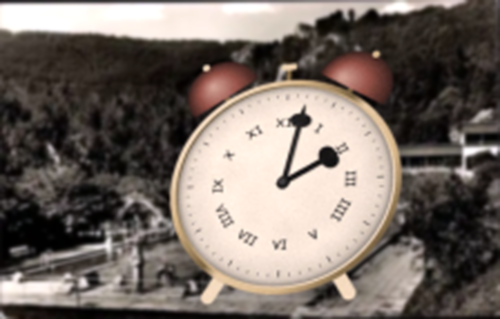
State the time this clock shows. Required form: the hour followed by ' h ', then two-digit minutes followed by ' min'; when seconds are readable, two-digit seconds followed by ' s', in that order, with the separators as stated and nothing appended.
2 h 02 min
